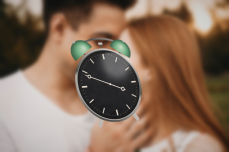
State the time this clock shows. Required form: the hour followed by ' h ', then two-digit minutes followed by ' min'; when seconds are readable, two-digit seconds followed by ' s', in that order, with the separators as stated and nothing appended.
3 h 49 min
